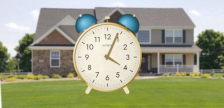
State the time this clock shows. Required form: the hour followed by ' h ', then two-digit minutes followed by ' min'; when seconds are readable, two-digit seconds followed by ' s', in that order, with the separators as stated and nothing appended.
4 h 04 min
